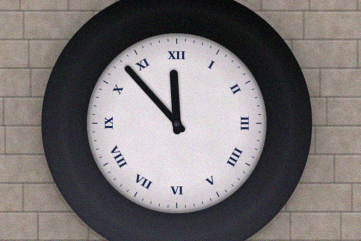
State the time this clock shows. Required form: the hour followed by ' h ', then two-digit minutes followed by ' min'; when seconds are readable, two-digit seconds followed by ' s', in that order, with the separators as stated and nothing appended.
11 h 53 min
